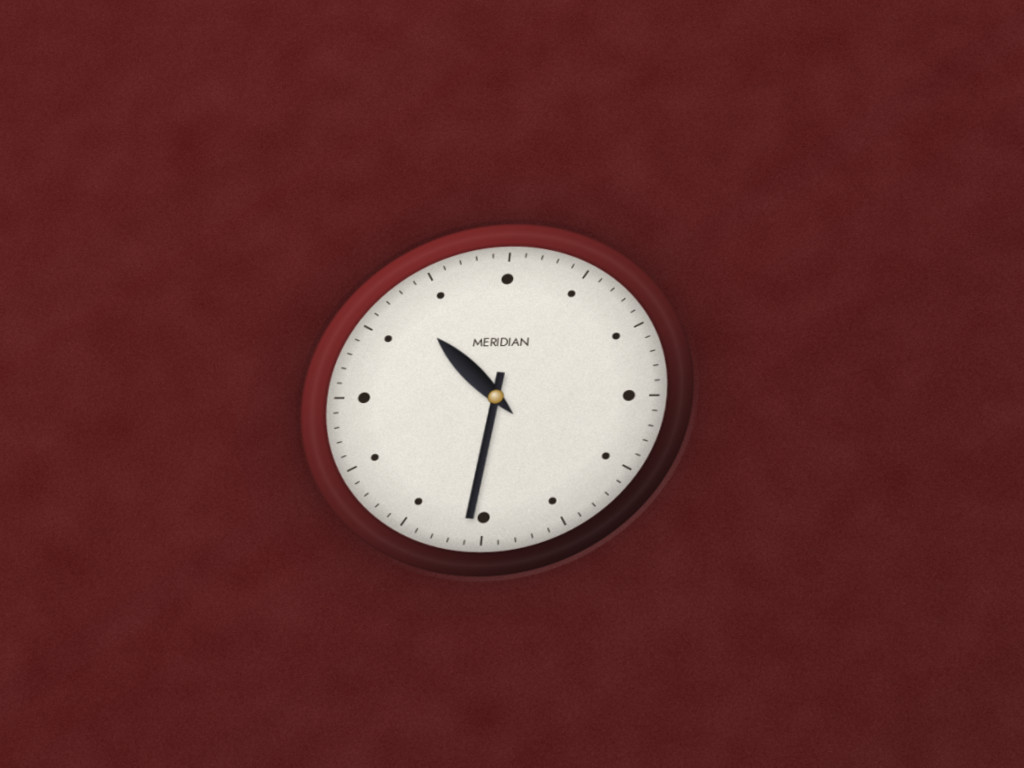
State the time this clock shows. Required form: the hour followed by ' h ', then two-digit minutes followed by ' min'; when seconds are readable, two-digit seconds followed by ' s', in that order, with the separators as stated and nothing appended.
10 h 31 min
